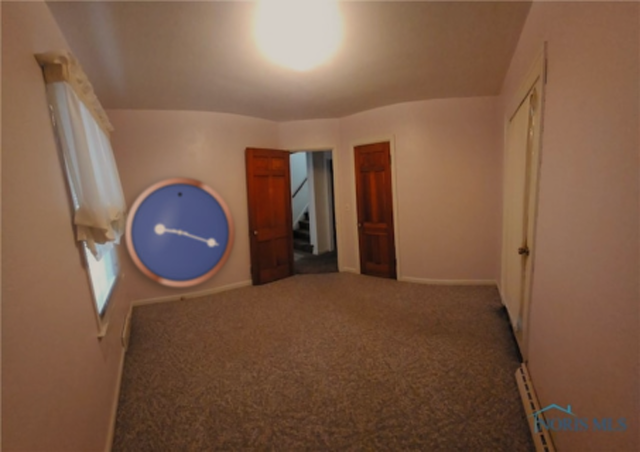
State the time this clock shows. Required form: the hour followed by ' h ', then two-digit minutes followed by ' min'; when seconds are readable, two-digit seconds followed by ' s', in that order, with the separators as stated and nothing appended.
9 h 18 min
